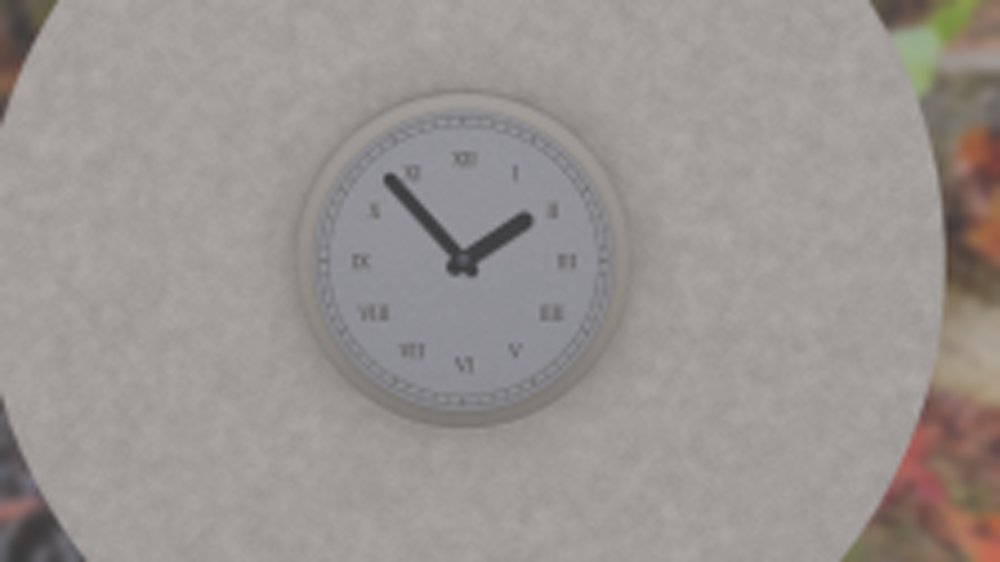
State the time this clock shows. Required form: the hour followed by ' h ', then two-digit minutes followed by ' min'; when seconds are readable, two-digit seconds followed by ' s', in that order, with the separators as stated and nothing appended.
1 h 53 min
